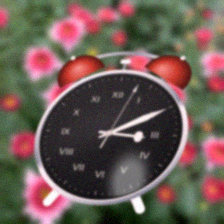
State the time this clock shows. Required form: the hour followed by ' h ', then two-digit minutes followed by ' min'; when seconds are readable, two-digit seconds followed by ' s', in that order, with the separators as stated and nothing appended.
3 h 10 min 03 s
